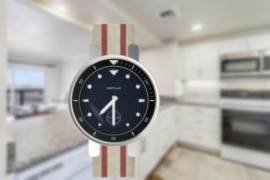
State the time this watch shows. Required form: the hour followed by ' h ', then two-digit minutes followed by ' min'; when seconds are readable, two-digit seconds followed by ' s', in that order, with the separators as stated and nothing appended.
7 h 30 min
